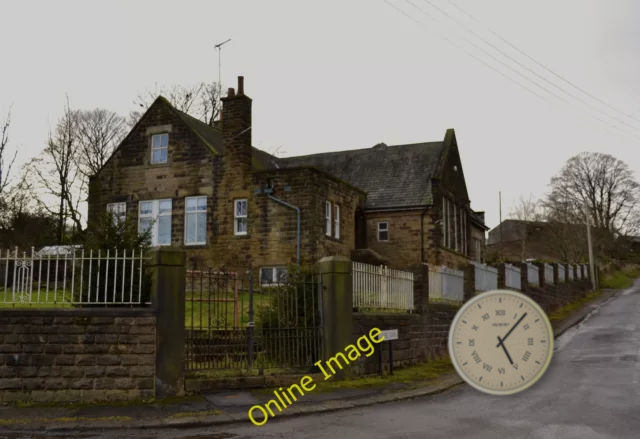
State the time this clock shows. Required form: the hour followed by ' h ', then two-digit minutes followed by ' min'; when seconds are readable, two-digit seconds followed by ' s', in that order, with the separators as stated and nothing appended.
5 h 07 min
